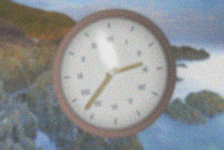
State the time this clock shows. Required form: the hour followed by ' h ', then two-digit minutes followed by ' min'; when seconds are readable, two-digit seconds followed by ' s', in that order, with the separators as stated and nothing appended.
2 h 37 min
